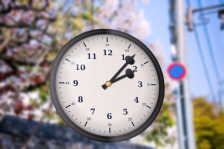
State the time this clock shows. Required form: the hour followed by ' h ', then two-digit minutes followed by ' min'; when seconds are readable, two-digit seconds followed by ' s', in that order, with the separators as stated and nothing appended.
2 h 07 min
